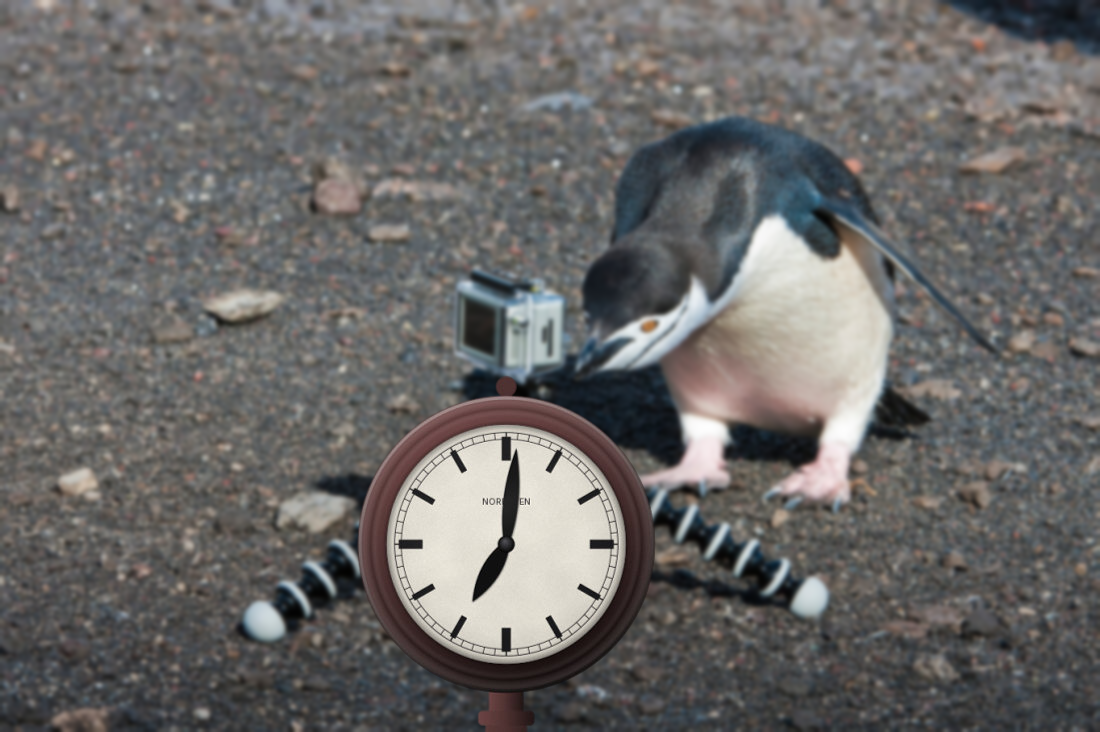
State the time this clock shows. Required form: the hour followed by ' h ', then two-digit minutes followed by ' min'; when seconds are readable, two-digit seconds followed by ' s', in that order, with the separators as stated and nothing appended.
7 h 01 min
